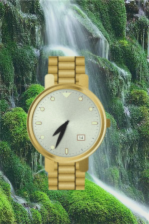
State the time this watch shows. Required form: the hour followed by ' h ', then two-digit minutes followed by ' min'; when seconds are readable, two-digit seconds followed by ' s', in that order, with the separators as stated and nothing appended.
7 h 34 min
